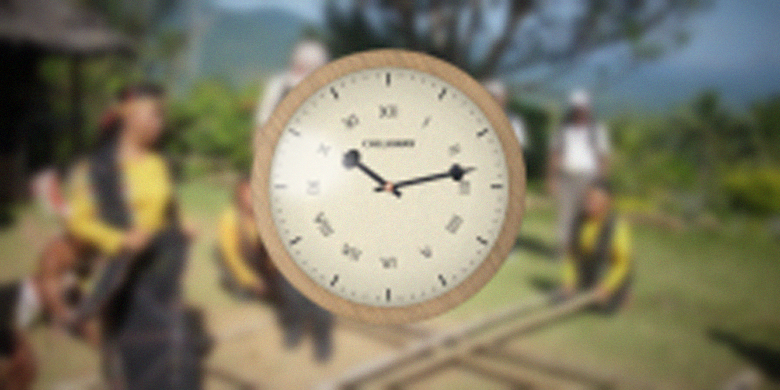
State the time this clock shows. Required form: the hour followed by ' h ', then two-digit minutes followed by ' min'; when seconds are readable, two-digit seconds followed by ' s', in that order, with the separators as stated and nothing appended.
10 h 13 min
